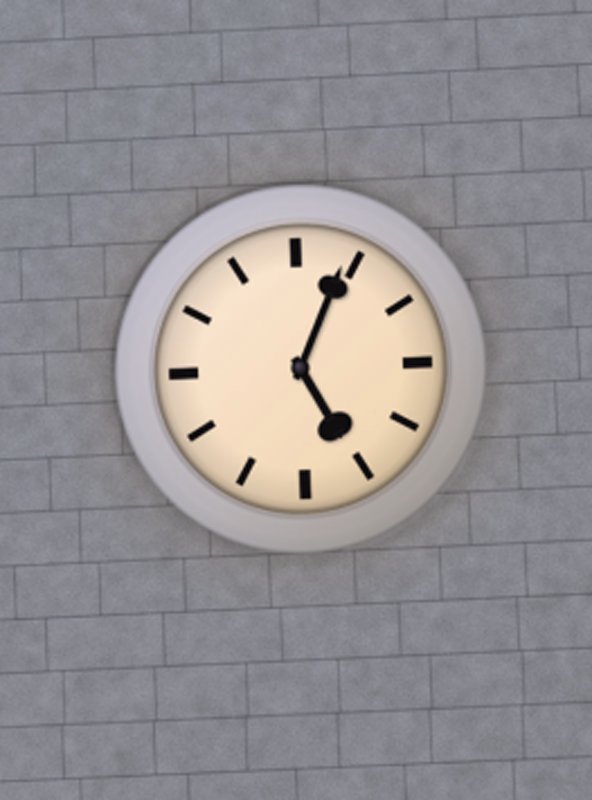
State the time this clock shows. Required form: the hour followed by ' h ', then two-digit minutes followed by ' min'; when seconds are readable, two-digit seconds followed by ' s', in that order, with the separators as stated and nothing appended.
5 h 04 min
